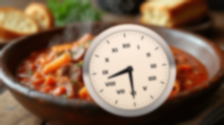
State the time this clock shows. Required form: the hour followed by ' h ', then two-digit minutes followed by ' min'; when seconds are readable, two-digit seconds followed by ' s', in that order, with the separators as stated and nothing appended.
8 h 30 min
